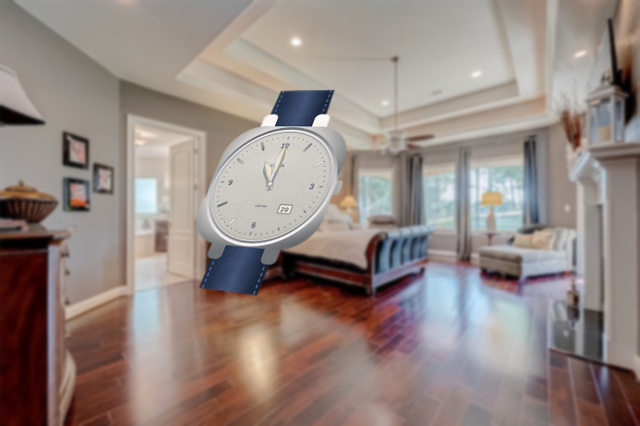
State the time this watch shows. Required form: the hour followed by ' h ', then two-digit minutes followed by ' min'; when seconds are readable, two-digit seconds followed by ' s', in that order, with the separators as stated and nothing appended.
11 h 00 min
